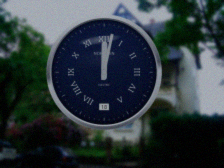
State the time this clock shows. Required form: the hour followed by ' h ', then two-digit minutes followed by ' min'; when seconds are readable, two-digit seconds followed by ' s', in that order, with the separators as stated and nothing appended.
12 h 02 min
